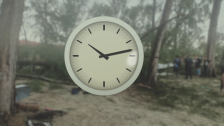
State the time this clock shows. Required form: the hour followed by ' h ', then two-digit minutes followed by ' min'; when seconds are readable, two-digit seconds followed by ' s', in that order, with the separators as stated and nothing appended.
10 h 13 min
